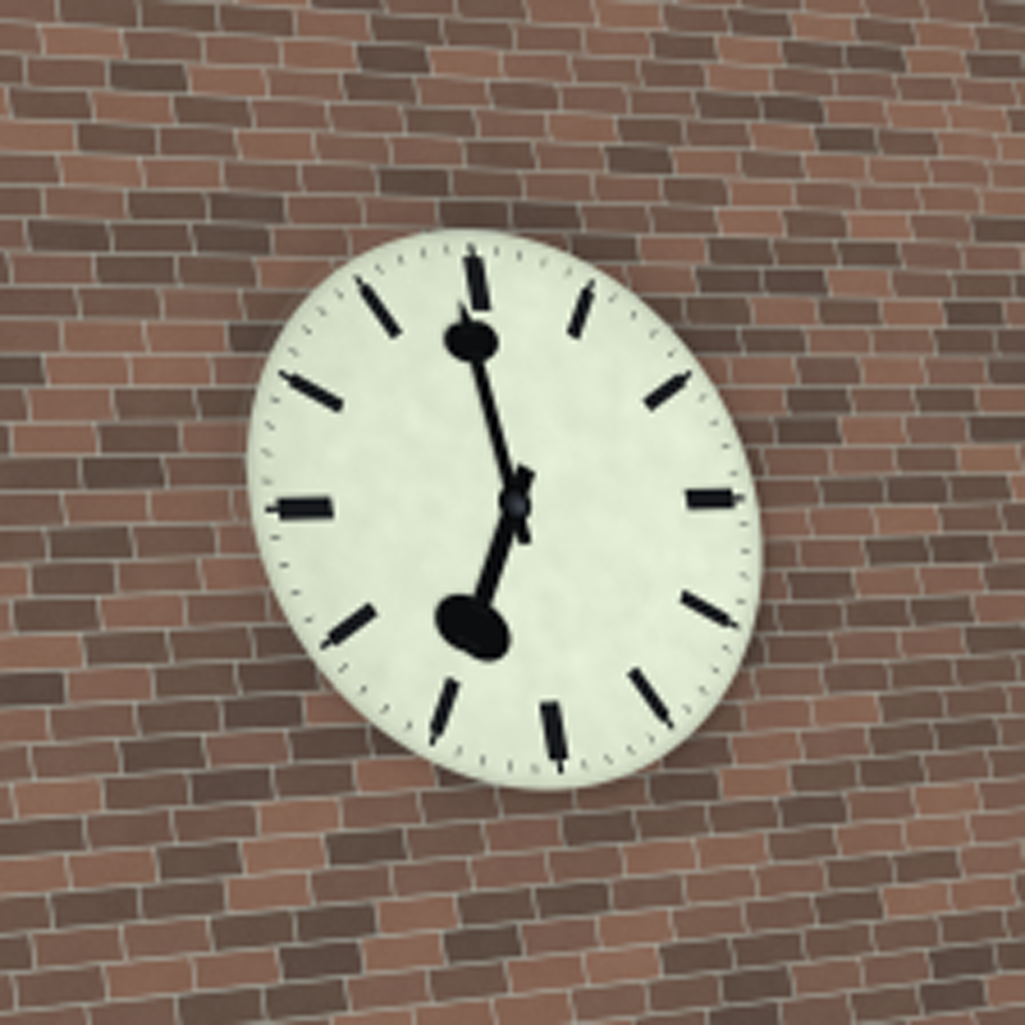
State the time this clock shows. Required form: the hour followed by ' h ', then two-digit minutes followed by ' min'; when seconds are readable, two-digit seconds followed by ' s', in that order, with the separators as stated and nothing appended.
6 h 59 min
